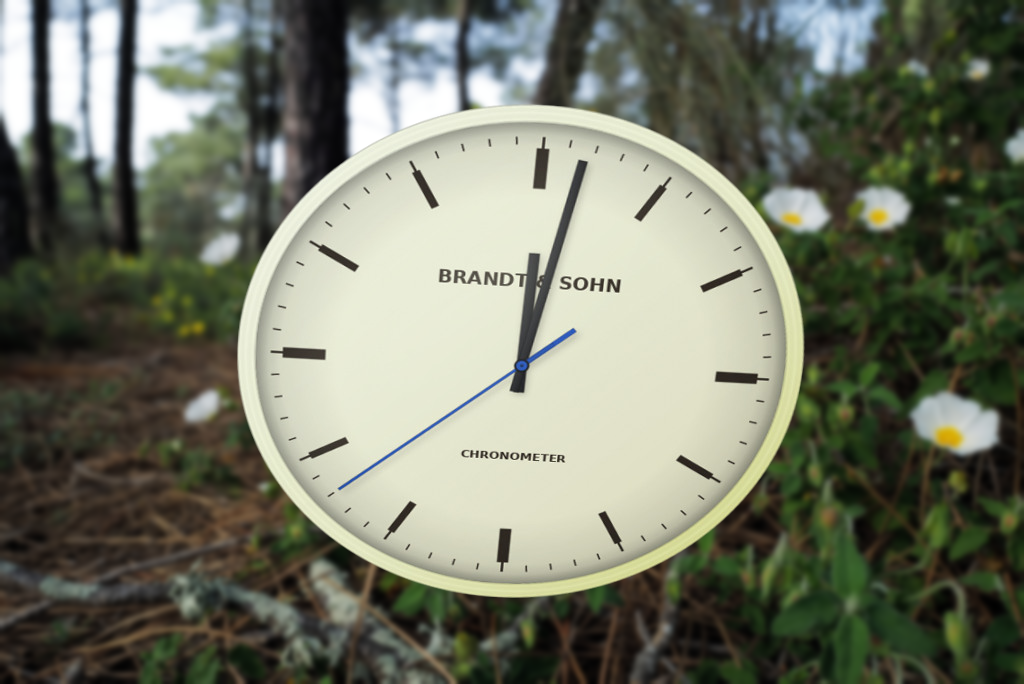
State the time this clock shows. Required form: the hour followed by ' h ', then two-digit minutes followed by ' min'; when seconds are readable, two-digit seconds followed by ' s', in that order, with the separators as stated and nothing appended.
12 h 01 min 38 s
